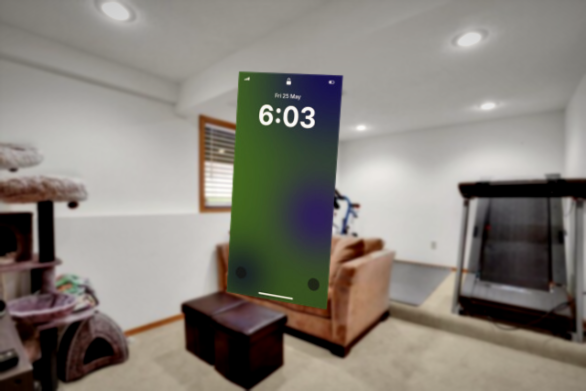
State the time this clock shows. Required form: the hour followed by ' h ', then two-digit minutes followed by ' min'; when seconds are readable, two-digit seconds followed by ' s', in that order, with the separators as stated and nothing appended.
6 h 03 min
